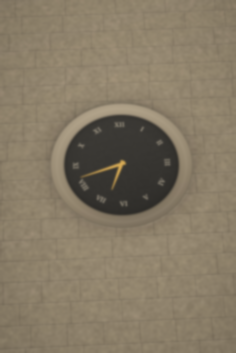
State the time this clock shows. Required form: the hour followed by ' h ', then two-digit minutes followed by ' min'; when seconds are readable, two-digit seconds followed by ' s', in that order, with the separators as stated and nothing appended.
6 h 42 min
